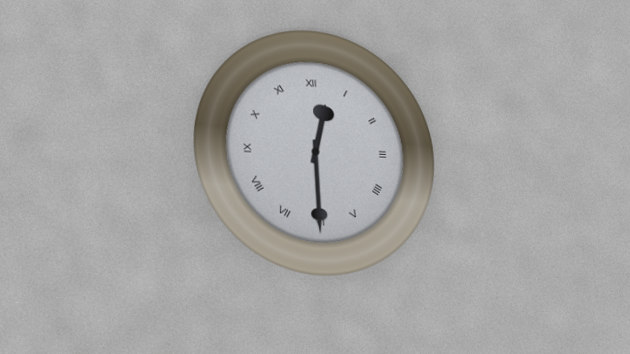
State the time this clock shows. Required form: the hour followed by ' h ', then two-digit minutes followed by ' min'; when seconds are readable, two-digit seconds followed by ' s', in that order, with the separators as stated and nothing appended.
12 h 30 min
